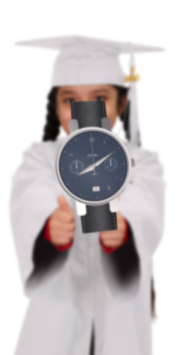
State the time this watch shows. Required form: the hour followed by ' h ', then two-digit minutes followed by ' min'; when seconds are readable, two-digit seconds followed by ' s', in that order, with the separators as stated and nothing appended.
8 h 10 min
